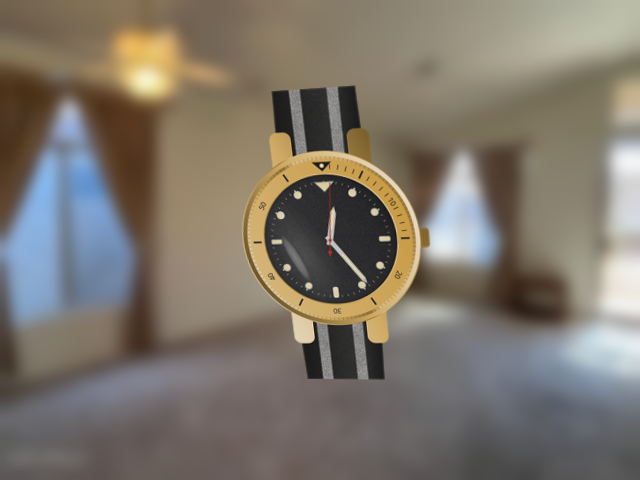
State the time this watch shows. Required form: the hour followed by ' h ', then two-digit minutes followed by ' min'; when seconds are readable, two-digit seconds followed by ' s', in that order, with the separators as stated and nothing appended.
12 h 24 min 01 s
